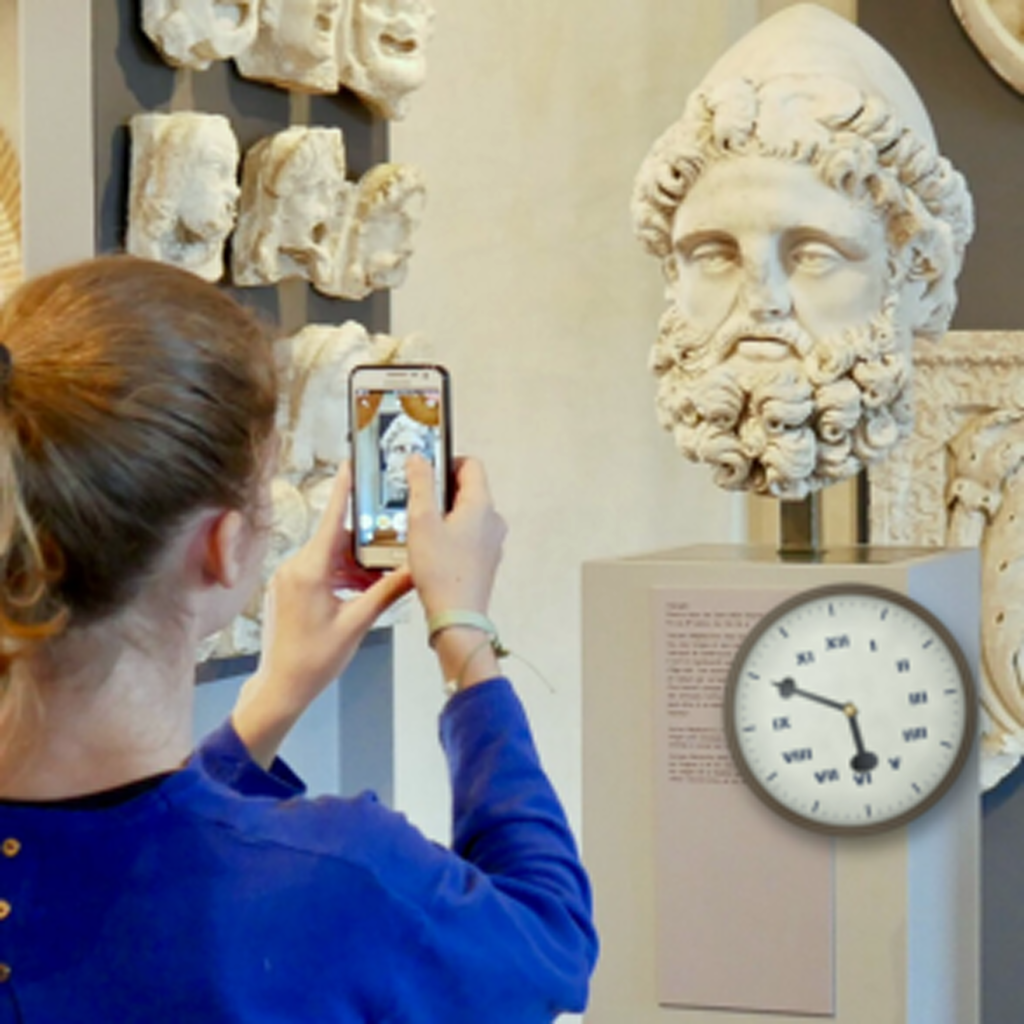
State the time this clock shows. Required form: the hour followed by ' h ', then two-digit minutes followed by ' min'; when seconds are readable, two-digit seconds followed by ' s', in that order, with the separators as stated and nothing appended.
5 h 50 min
